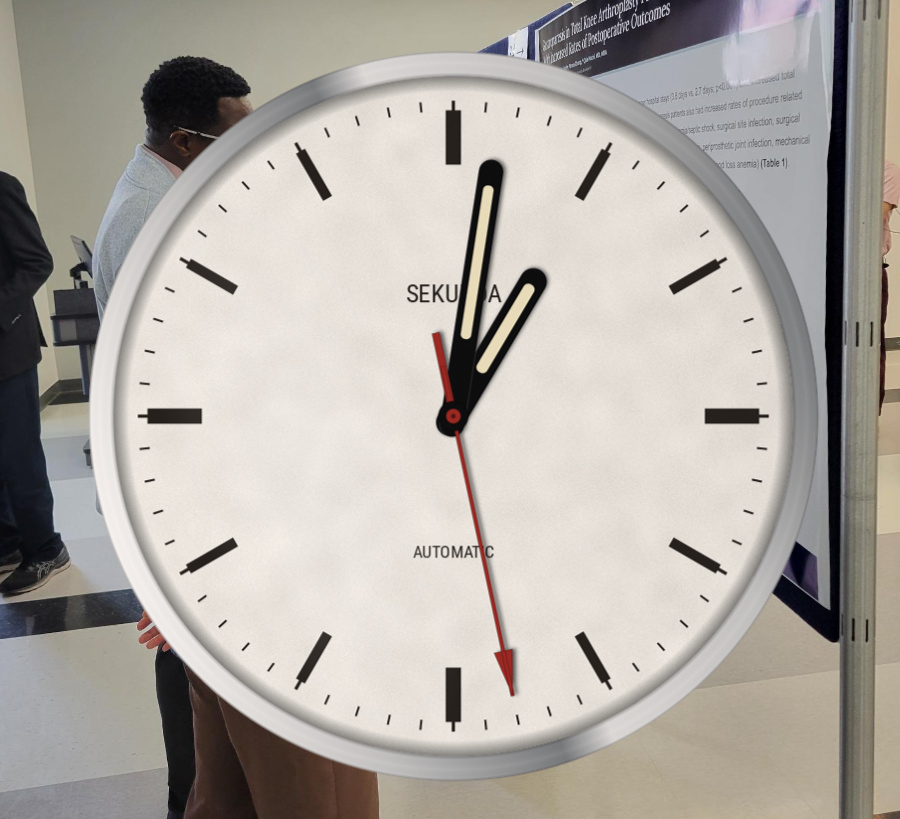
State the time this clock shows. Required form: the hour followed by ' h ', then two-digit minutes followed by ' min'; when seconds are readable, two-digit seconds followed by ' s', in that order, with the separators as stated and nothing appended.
1 h 01 min 28 s
